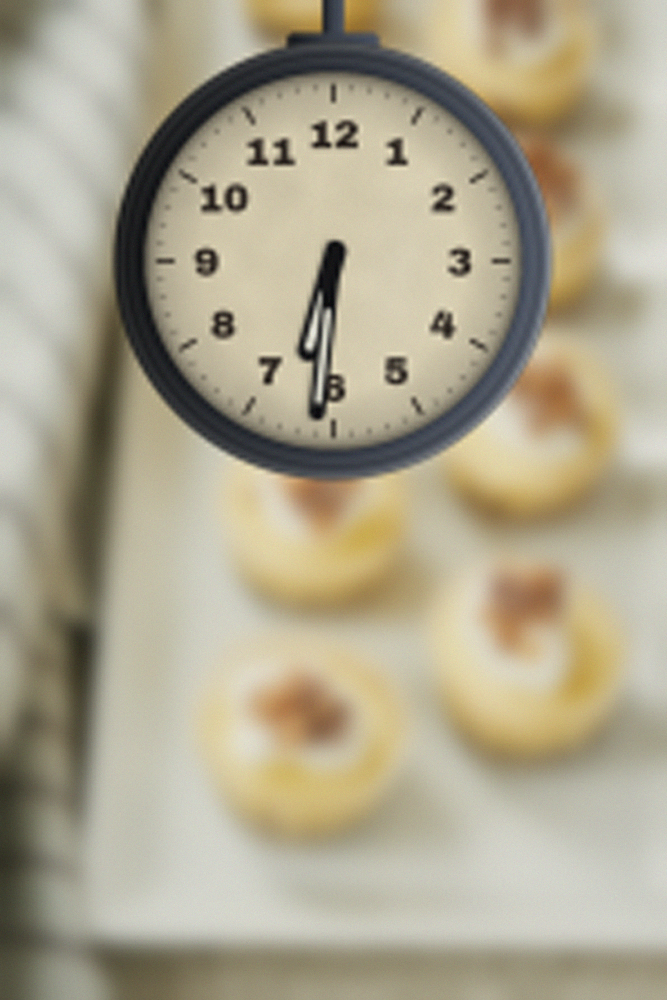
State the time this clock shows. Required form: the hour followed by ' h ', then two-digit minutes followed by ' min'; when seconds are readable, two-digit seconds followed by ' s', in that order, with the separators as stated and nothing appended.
6 h 31 min
